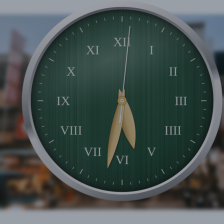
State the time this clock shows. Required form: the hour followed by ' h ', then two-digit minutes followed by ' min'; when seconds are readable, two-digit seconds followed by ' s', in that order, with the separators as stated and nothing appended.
5 h 32 min 01 s
